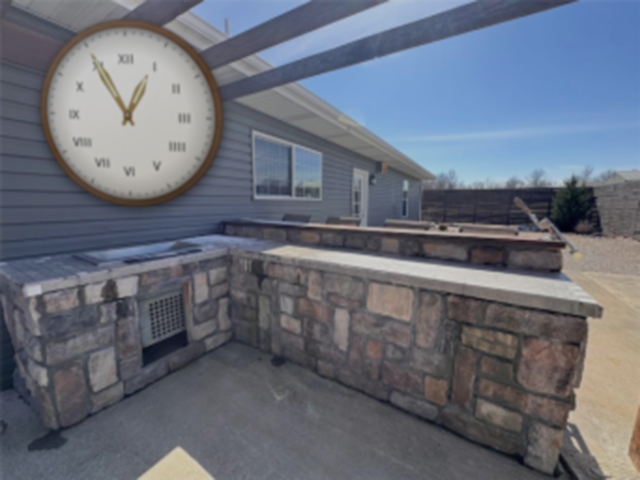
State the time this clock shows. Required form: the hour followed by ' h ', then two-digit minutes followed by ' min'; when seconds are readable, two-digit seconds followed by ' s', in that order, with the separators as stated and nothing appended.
12 h 55 min
